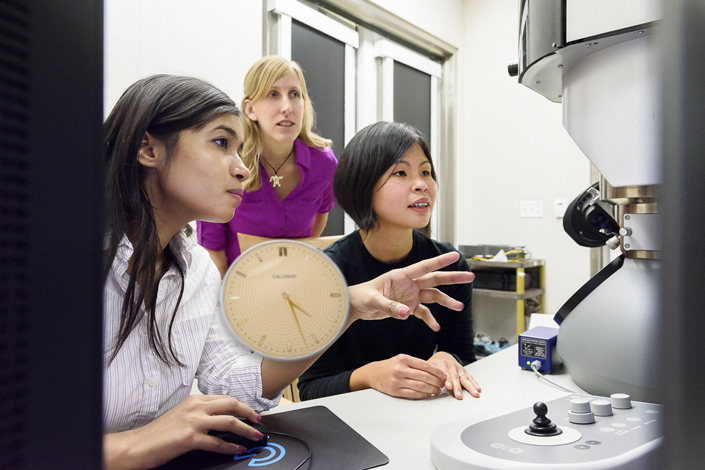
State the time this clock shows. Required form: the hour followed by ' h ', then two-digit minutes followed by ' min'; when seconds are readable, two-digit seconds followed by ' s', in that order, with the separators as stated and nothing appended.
4 h 27 min
